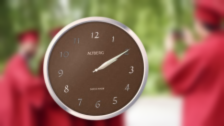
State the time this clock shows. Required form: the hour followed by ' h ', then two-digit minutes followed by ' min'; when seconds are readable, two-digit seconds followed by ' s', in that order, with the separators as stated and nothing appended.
2 h 10 min
